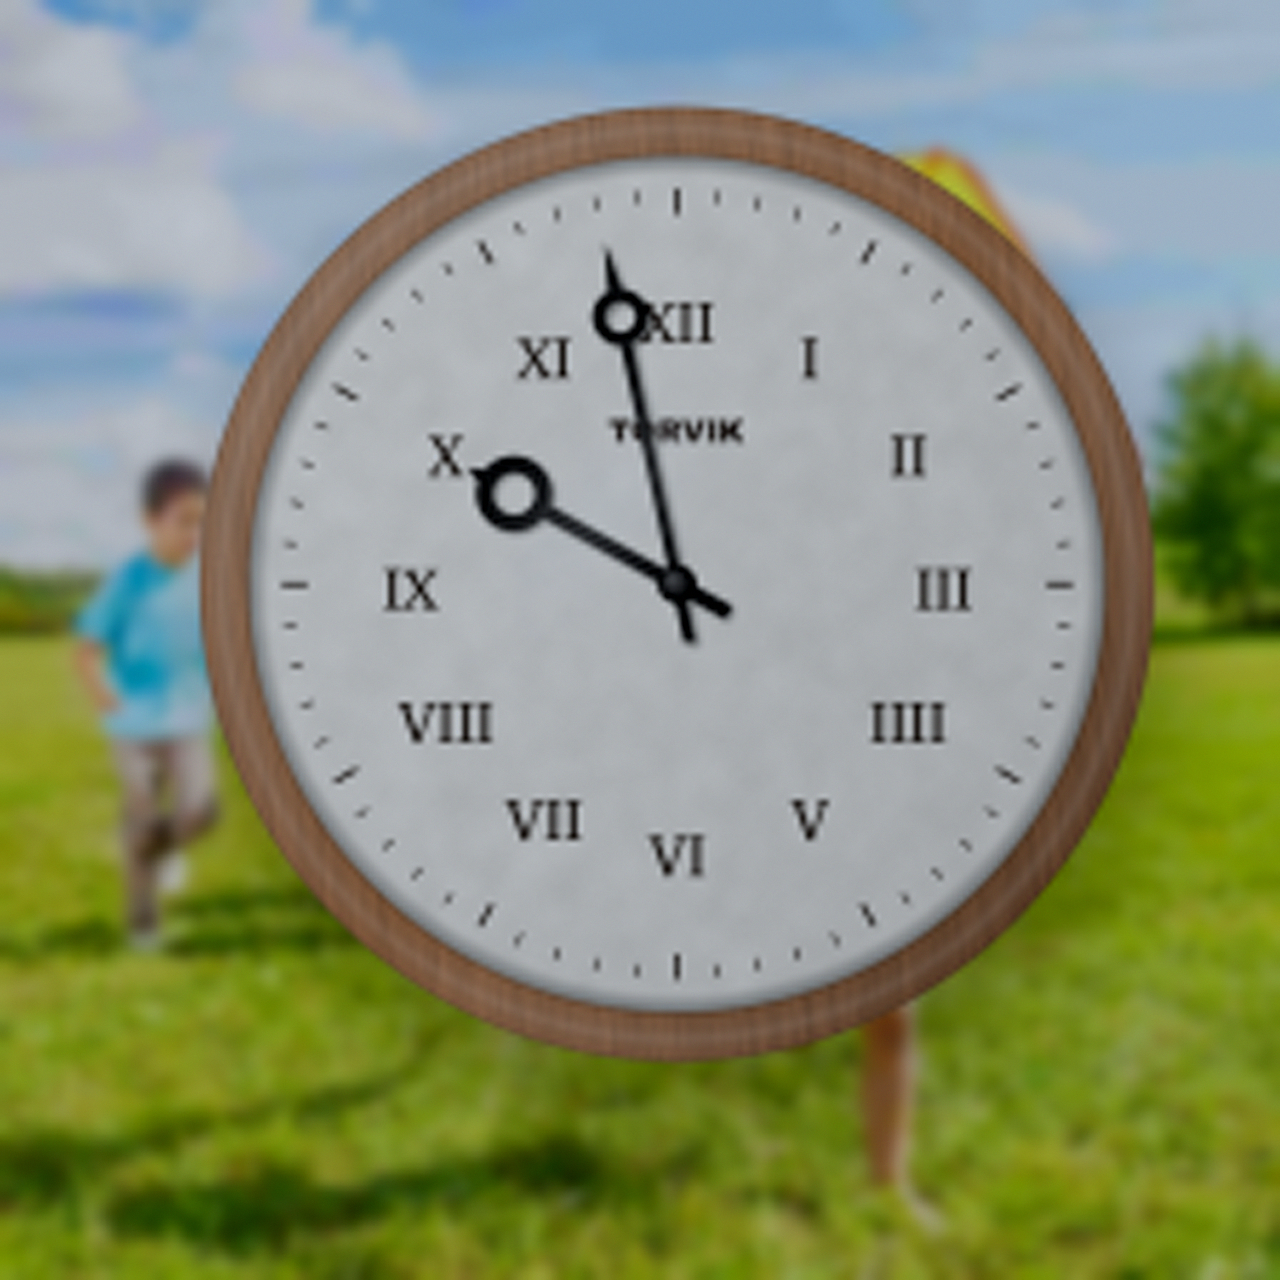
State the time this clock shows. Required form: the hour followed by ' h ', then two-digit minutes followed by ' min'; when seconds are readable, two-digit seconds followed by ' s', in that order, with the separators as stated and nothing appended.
9 h 58 min
